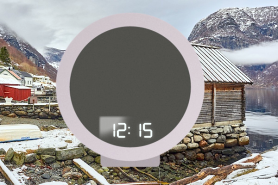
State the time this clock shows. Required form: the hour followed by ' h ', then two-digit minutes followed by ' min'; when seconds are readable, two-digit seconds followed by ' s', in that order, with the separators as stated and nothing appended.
12 h 15 min
